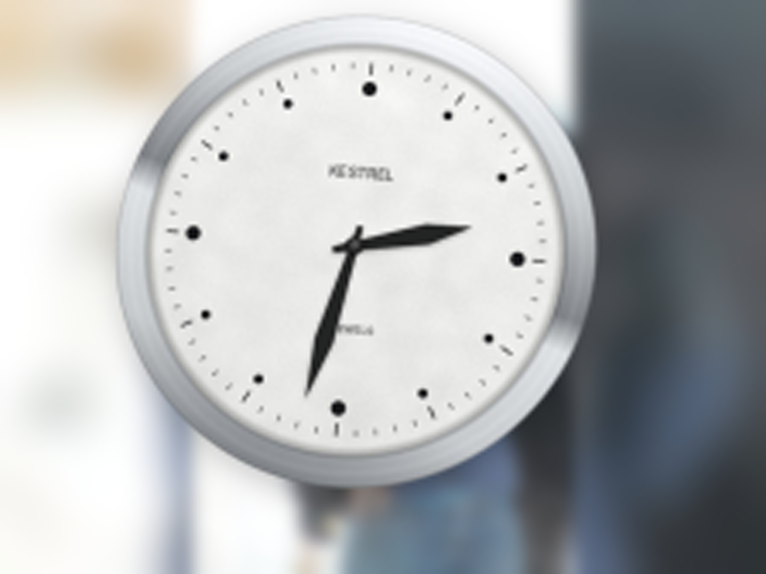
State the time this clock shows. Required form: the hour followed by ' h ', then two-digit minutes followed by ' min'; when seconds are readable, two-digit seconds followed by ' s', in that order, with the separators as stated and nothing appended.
2 h 32 min
